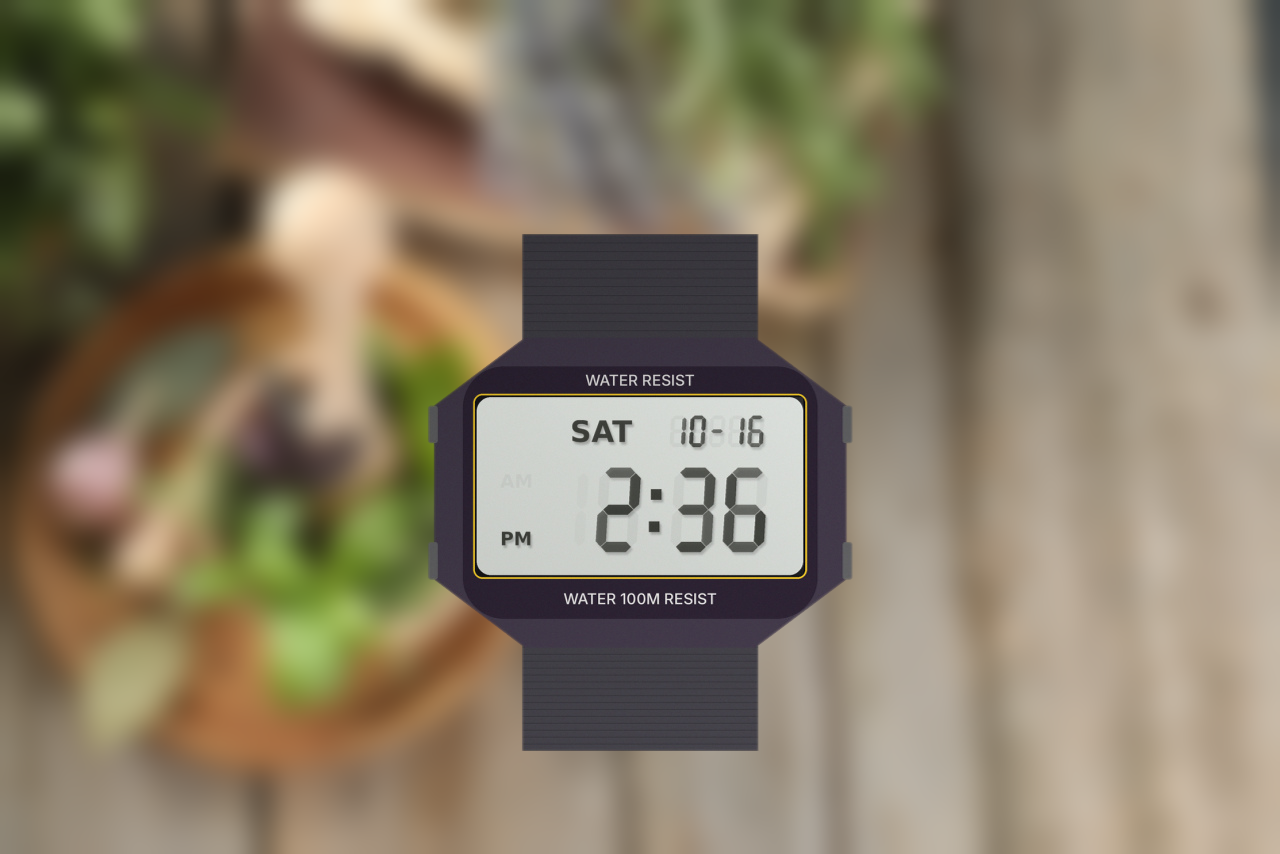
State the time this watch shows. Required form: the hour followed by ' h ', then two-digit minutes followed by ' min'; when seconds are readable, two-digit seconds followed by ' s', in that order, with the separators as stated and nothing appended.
2 h 36 min
